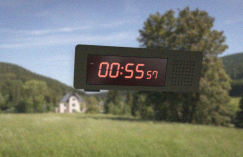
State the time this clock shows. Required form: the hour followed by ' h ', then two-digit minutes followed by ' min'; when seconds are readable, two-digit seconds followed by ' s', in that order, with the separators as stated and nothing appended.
0 h 55 min 57 s
